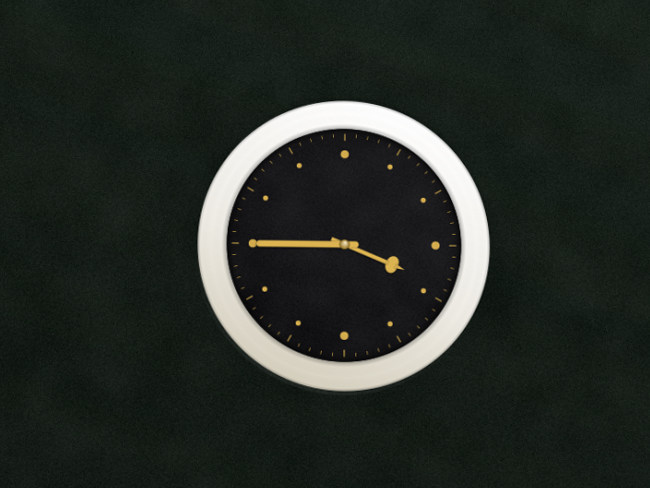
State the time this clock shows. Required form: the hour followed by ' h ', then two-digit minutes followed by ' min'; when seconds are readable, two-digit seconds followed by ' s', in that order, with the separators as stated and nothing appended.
3 h 45 min
